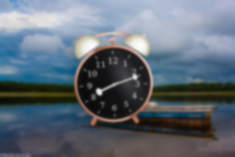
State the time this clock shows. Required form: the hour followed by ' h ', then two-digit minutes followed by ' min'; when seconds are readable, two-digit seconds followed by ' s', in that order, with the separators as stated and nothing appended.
8 h 12 min
